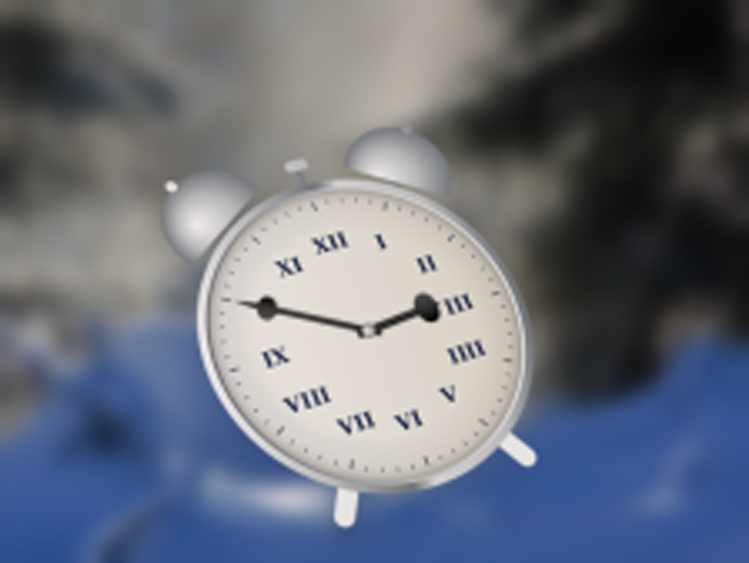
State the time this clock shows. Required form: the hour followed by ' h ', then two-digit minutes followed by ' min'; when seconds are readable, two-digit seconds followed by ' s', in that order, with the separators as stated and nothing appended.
2 h 50 min
